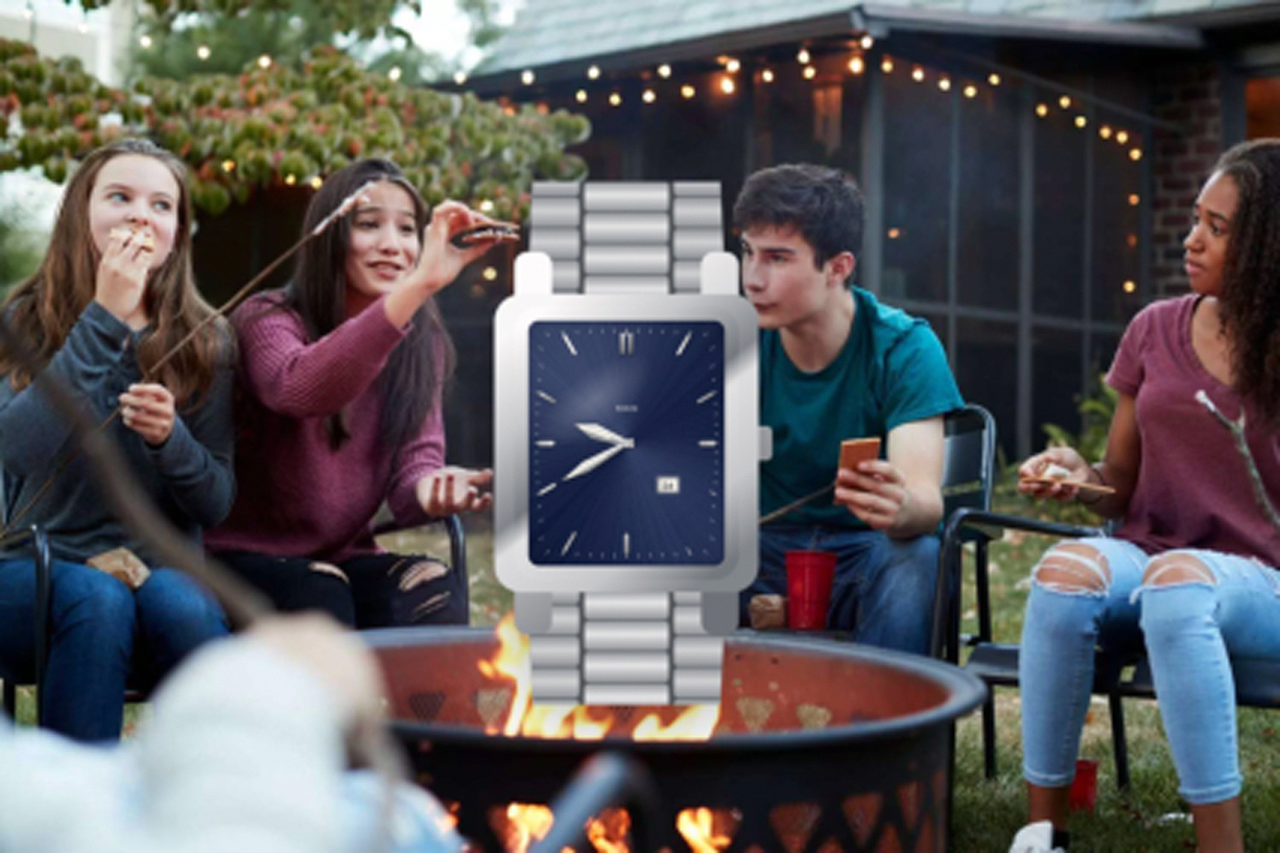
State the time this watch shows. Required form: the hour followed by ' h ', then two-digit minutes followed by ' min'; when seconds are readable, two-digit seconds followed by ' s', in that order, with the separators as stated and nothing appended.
9 h 40 min
